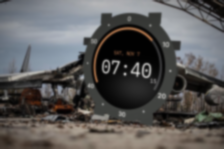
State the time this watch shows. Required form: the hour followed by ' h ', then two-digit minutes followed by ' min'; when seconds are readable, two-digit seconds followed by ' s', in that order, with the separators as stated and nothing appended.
7 h 40 min
